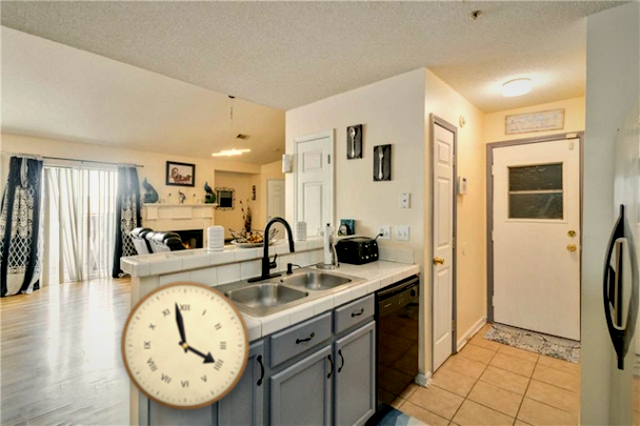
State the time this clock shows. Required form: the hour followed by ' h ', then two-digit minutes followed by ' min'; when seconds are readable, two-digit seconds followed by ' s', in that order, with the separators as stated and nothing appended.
3 h 58 min
